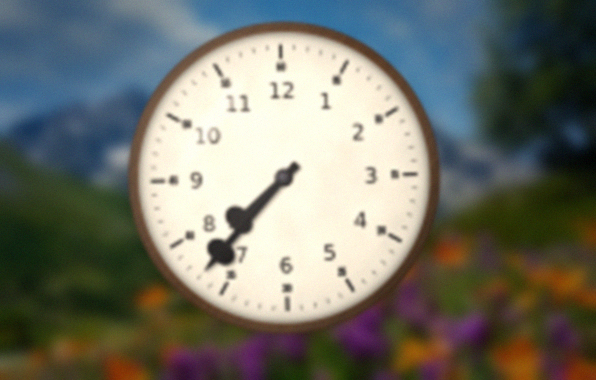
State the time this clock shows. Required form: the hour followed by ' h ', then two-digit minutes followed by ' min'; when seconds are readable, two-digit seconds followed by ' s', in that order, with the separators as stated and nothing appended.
7 h 37 min
